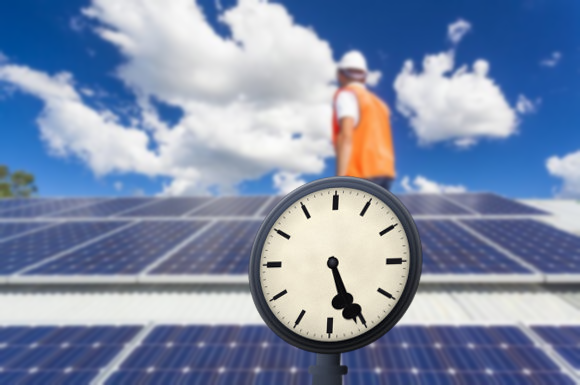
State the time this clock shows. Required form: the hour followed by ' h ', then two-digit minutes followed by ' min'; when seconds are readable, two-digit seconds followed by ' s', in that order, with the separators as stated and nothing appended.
5 h 26 min
